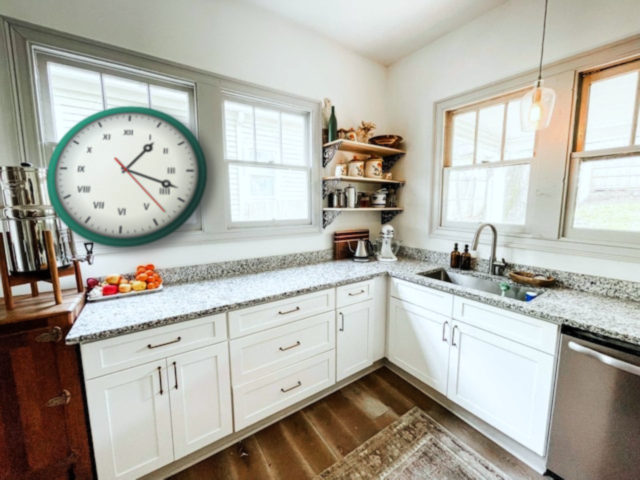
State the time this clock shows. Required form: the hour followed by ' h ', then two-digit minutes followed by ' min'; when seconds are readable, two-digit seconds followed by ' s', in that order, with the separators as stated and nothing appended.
1 h 18 min 23 s
